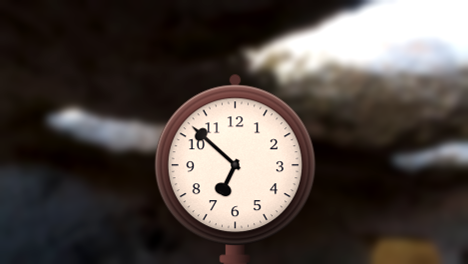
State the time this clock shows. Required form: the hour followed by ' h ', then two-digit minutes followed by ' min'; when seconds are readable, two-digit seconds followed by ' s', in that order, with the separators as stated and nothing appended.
6 h 52 min
